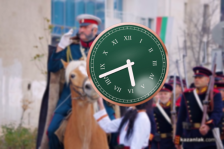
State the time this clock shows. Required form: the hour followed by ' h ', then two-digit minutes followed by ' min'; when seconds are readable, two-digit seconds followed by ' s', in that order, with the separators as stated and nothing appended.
5 h 42 min
